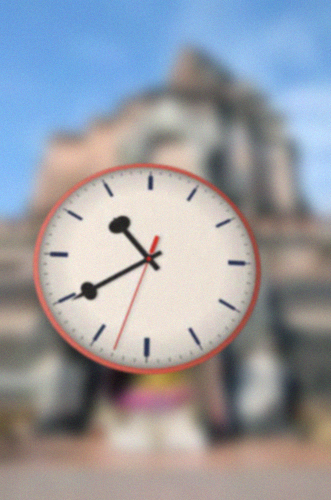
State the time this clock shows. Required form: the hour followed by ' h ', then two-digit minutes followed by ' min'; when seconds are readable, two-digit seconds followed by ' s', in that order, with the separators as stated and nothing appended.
10 h 39 min 33 s
